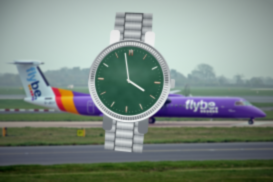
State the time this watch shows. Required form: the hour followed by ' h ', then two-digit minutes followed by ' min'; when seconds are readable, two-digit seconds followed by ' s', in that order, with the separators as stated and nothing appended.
3 h 58 min
